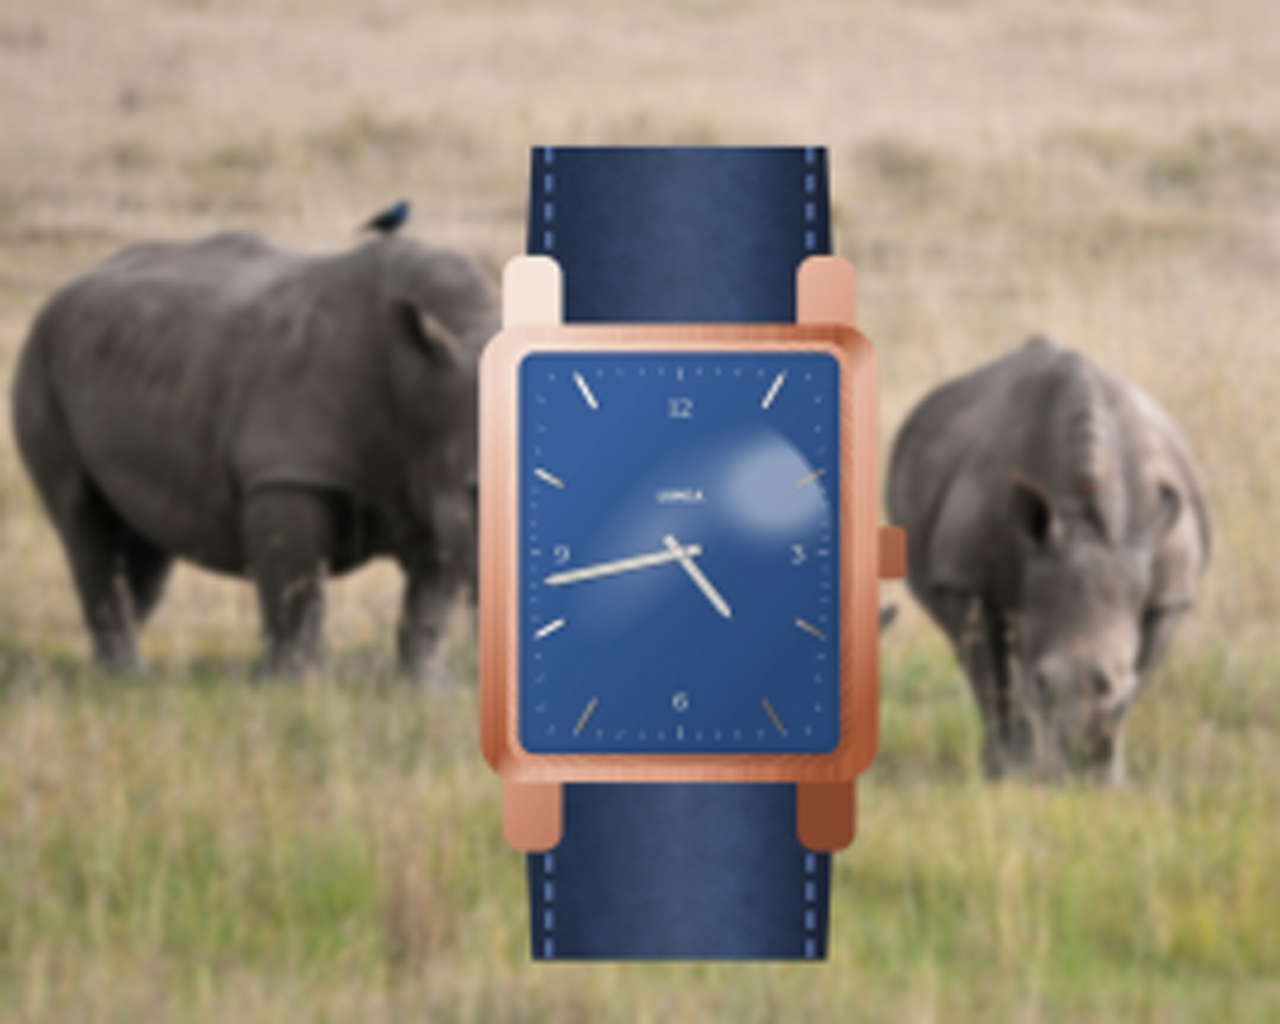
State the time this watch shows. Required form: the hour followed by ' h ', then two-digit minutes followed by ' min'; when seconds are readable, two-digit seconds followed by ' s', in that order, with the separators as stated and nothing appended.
4 h 43 min
